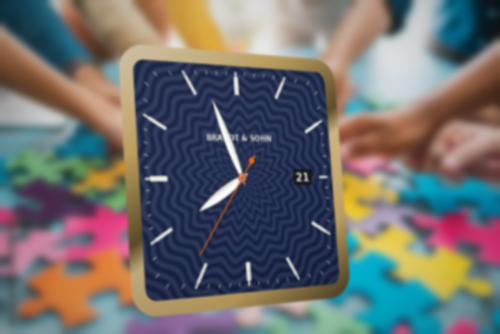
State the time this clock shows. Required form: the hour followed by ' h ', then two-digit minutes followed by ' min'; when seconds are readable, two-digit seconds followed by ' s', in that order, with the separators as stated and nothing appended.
7 h 56 min 36 s
